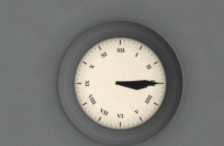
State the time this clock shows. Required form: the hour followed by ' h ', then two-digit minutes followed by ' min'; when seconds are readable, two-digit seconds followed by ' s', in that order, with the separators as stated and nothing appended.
3 h 15 min
